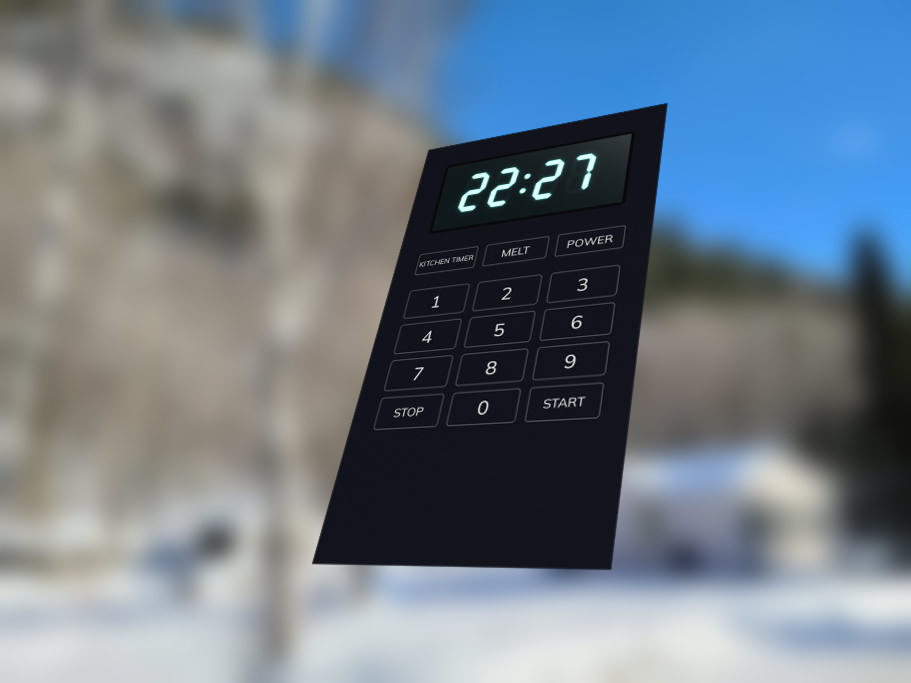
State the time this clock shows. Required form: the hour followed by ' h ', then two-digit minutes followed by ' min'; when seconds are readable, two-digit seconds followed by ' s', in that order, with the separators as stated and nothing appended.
22 h 27 min
